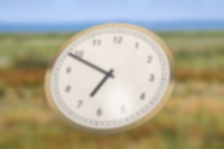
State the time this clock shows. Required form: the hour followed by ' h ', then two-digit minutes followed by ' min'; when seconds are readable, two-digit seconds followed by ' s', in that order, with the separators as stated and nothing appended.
6 h 49 min
